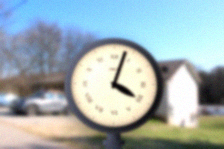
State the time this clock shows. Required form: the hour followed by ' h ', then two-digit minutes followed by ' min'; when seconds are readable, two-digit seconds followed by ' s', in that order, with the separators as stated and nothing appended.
4 h 03 min
